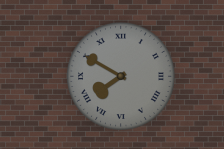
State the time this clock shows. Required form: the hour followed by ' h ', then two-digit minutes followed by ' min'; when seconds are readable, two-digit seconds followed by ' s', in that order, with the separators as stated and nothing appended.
7 h 50 min
